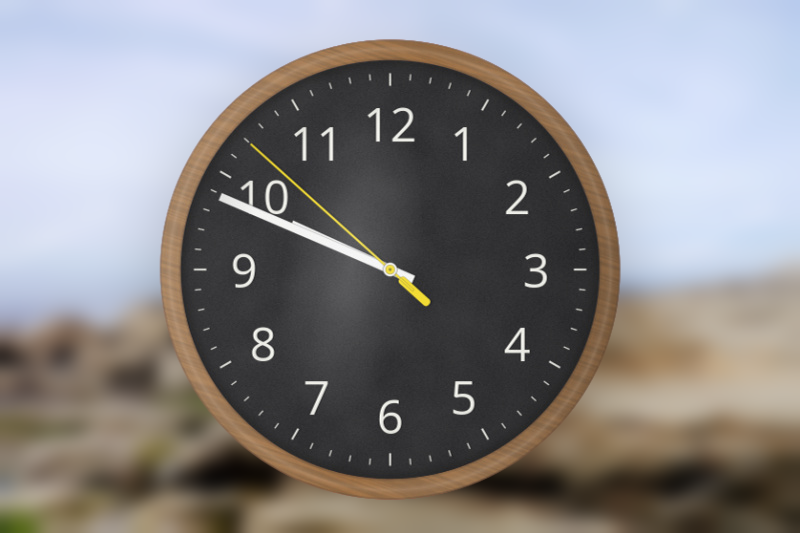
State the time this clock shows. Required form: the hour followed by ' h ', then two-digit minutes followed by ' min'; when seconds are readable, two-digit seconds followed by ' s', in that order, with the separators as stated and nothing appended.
9 h 48 min 52 s
